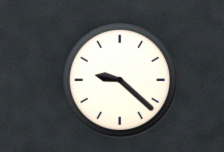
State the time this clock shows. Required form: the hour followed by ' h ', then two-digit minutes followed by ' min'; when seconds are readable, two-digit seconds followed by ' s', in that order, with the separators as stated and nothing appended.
9 h 22 min
